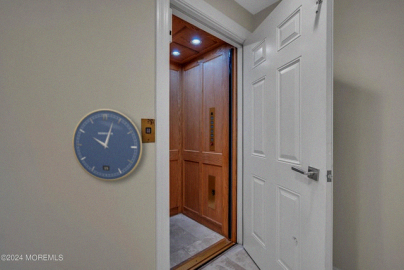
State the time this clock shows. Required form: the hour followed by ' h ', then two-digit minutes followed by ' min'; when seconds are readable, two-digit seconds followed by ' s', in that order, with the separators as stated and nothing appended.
10 h 03 min
